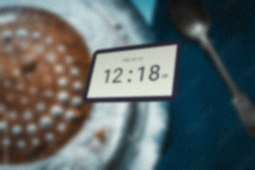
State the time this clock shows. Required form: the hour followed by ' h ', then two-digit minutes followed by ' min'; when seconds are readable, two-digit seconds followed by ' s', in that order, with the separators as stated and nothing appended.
12 h 18 min
